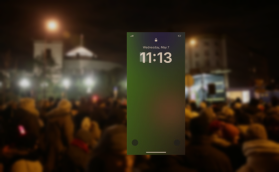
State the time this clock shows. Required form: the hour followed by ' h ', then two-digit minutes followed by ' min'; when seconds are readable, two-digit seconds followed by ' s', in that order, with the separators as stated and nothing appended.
11 h 13 min
